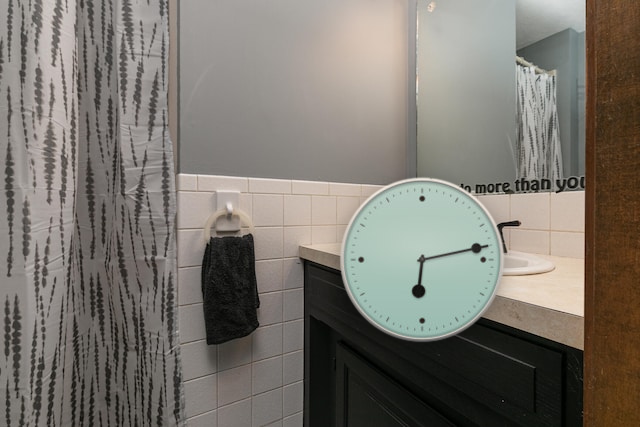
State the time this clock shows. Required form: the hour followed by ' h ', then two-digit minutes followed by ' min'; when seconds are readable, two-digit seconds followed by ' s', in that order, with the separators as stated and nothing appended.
6 h 13 min
